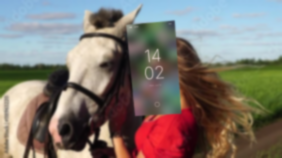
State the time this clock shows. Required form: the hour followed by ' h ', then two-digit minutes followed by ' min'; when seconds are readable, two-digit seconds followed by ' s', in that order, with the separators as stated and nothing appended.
14 h 02 min
